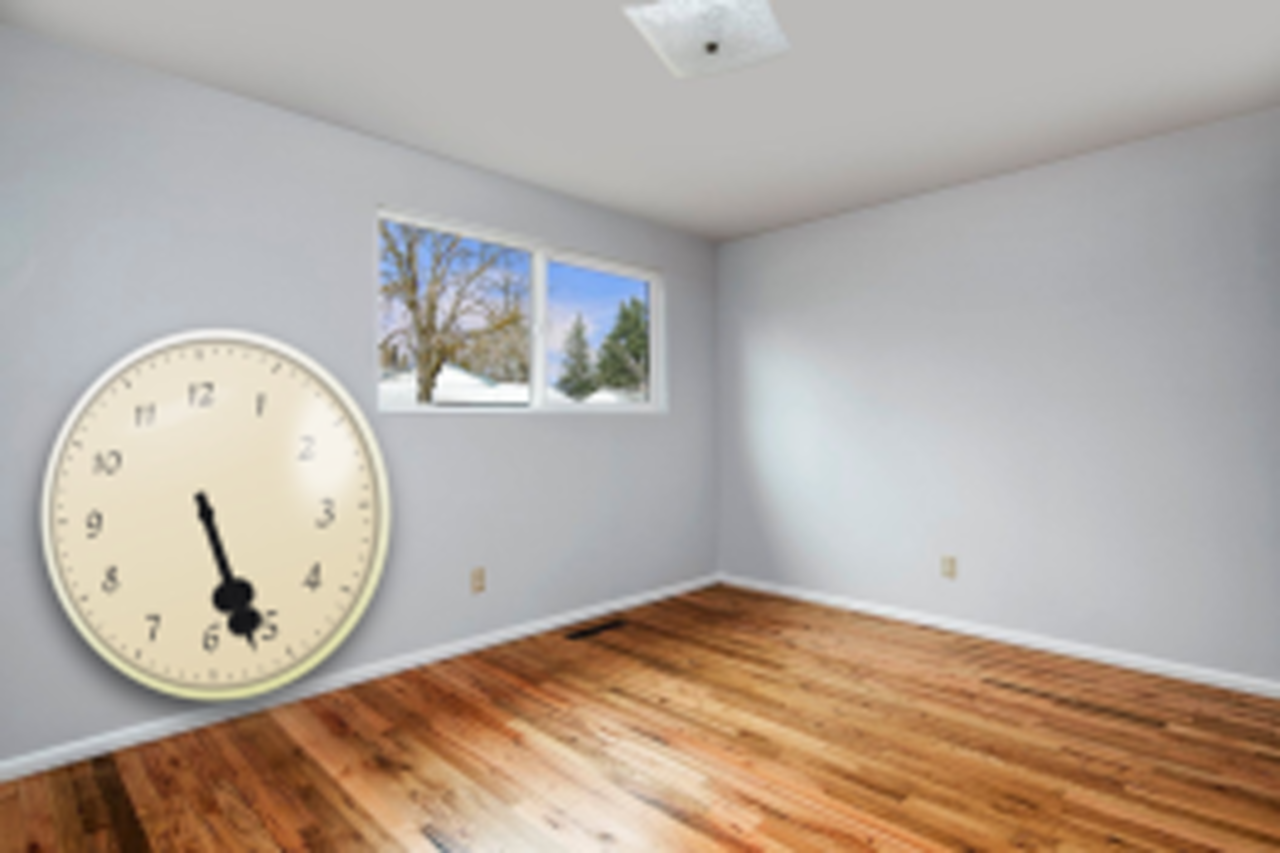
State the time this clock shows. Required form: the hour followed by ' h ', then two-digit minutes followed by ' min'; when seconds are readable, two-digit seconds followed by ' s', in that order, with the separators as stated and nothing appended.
5 h 27 min
